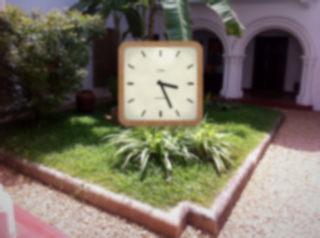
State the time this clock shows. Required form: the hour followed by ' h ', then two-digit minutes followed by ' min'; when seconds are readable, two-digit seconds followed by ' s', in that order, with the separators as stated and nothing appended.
3 h 26 min
